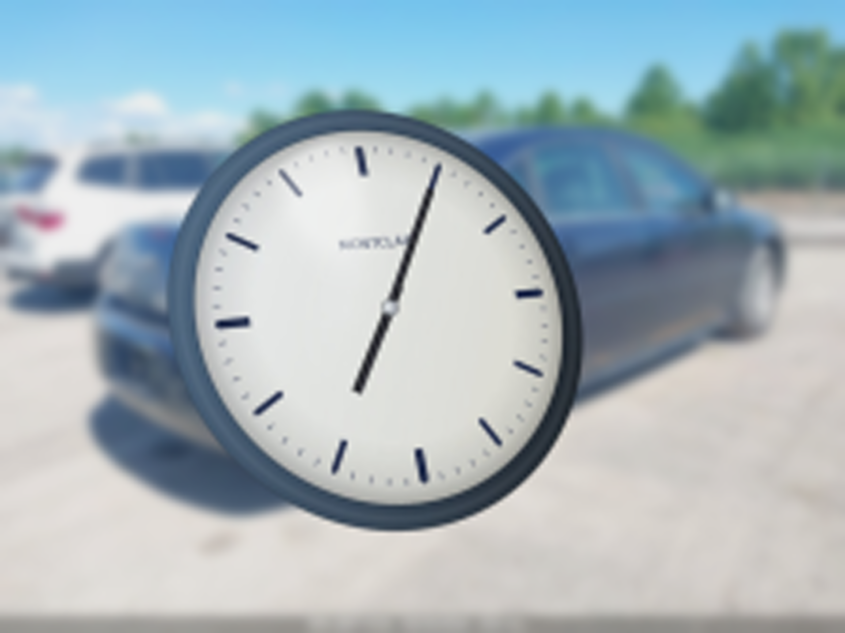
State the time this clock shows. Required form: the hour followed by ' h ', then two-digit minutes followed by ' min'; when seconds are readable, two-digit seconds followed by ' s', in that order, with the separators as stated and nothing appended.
7 h 05 min
